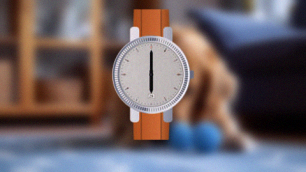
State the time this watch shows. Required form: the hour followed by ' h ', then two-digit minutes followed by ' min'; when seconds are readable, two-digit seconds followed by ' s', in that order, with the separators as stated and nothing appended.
6 h 00 min
